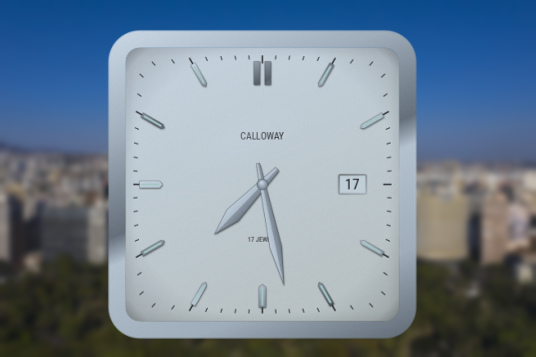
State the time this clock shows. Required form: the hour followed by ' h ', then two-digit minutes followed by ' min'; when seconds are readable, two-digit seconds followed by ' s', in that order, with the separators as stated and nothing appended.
7 h 28 min
